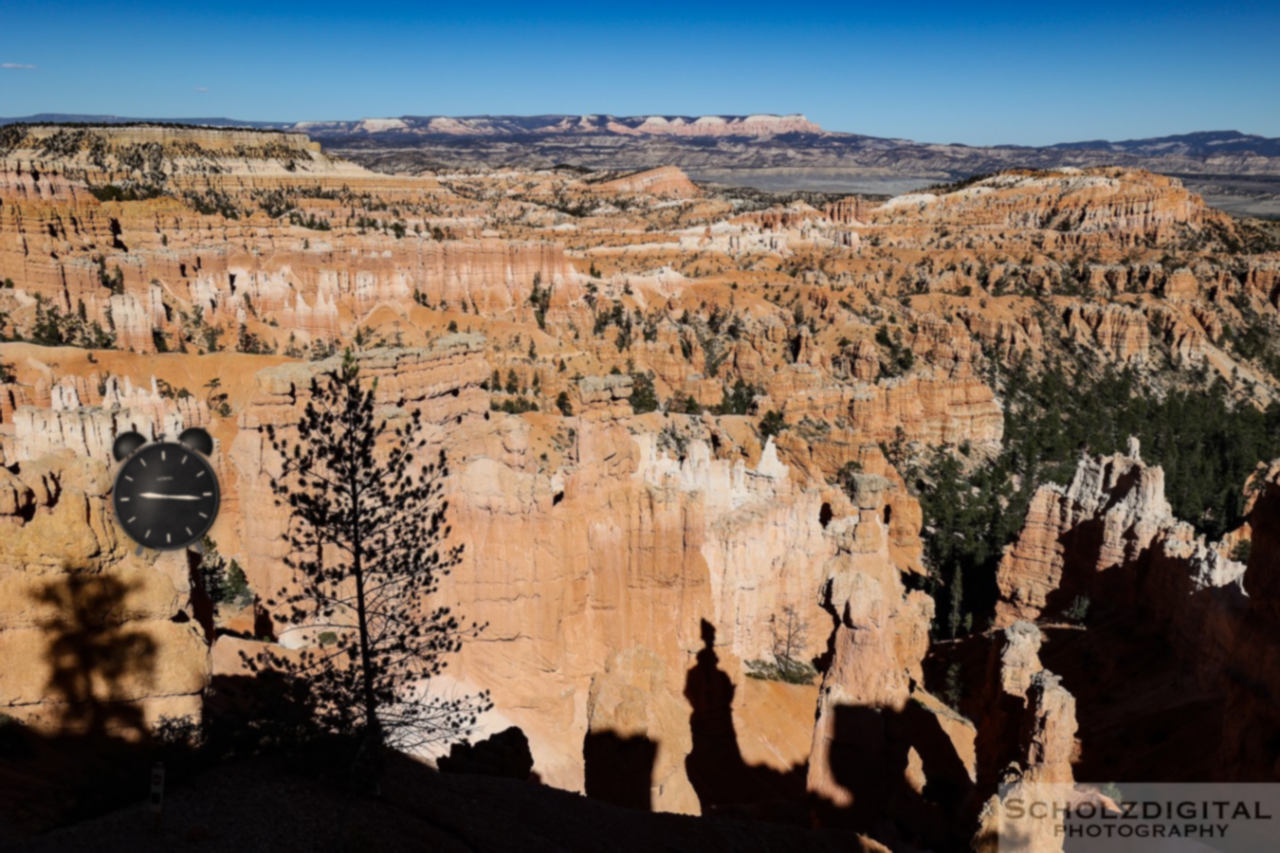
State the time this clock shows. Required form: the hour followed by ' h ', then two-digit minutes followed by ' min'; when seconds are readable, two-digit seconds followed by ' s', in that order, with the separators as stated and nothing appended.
9 h 16 min
